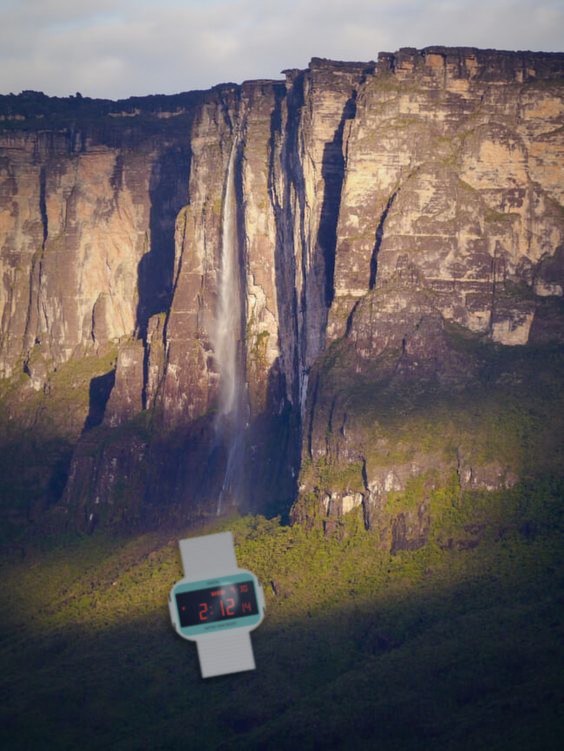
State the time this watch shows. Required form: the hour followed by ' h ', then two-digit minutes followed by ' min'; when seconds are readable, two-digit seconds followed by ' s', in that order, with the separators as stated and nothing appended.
2 h 12 min
